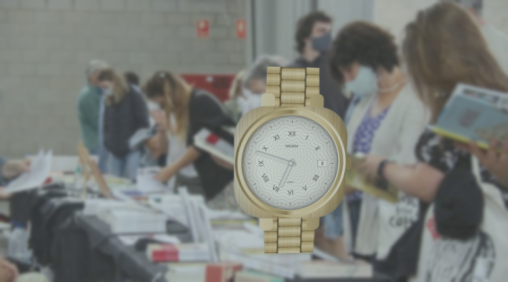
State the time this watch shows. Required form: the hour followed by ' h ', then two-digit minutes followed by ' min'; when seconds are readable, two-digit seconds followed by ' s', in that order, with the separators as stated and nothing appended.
6 h 48 min
